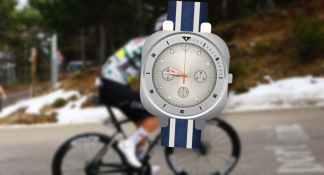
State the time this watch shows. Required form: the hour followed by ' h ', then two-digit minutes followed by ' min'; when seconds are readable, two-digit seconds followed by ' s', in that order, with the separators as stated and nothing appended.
9 h 46 min
